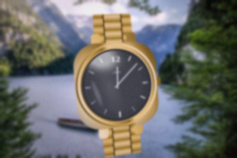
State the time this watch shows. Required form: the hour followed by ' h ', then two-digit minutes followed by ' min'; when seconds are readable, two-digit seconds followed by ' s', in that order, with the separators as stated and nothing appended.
12 h 08 min
